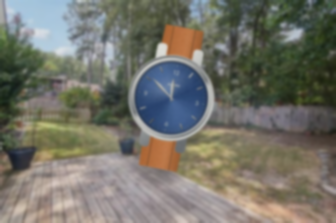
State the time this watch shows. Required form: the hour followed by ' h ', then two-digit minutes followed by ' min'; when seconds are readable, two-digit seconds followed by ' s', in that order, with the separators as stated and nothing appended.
11 h 51 min
